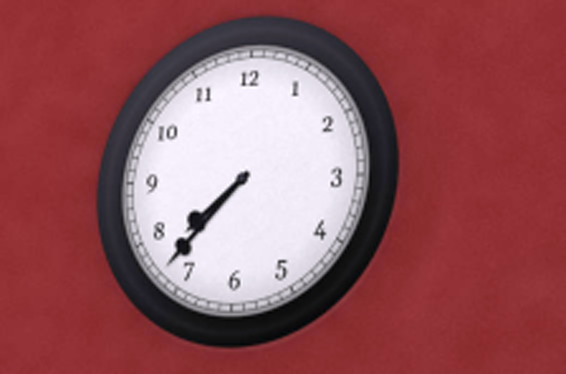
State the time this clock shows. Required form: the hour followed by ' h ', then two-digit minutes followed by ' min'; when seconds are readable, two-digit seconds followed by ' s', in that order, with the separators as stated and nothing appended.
7 h 37 min
